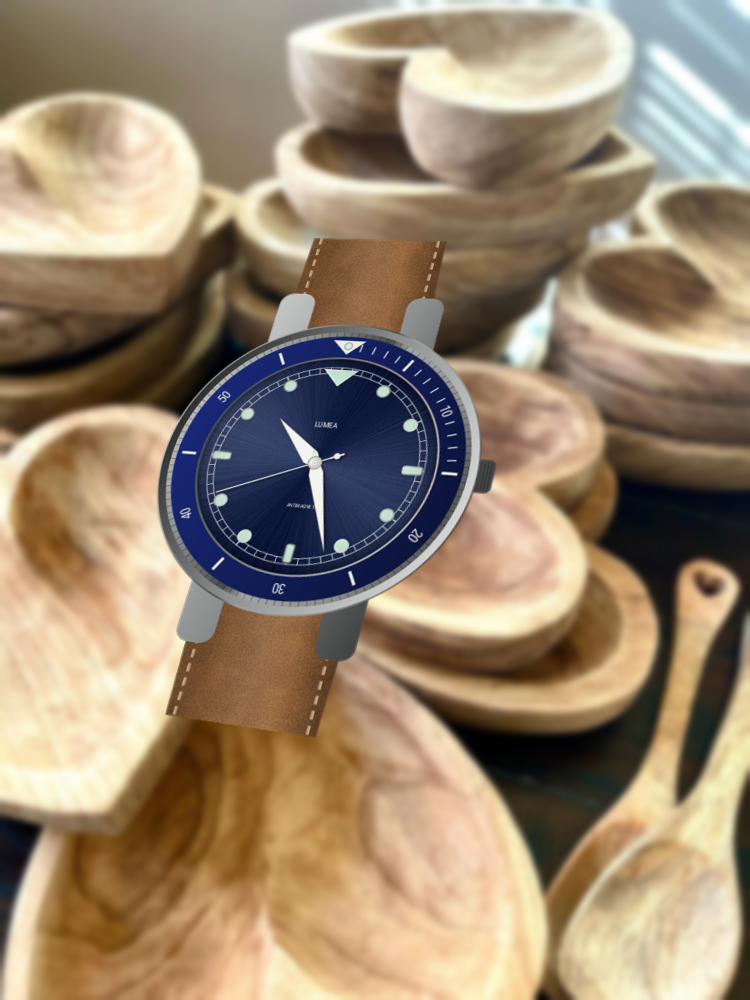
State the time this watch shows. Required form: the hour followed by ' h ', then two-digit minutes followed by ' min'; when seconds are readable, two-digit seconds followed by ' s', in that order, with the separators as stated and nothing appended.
10 h 26 min 41 s
